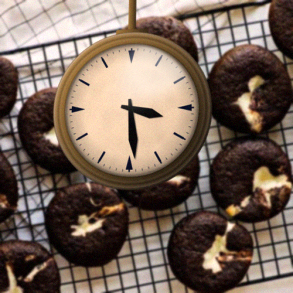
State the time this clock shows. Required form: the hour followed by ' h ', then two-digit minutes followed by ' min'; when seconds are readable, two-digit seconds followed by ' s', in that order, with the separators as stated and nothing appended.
3 h 29 min
